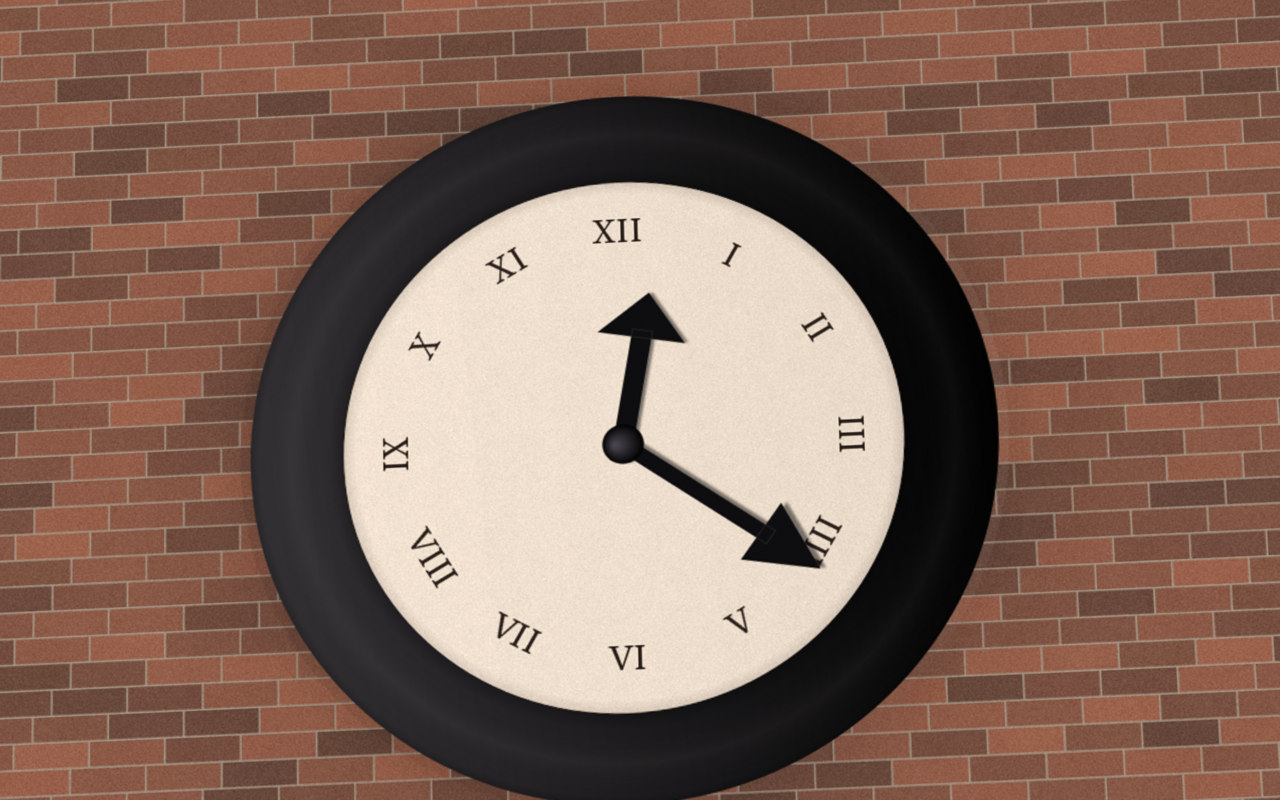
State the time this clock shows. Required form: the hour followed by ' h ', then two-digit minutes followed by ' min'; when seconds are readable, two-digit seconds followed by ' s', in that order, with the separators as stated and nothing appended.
12 h 21 min
